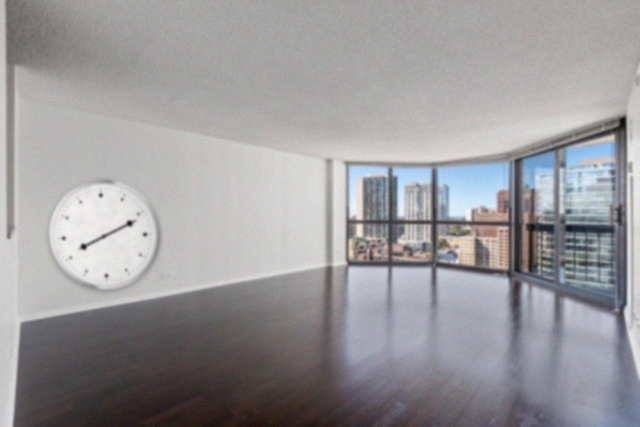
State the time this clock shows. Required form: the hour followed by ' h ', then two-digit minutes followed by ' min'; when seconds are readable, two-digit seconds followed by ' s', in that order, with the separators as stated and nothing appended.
8 h 11 min
